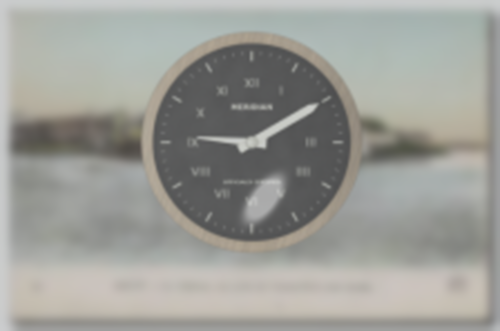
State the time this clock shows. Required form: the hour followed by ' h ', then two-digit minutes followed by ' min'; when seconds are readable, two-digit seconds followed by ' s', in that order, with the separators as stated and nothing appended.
9 h 10 min
